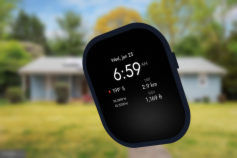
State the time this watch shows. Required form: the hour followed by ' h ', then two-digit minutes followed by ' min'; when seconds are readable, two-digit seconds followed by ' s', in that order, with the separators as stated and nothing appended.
6 h 59 min
